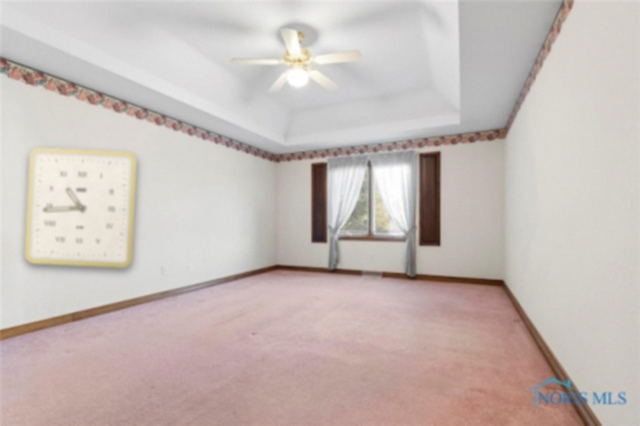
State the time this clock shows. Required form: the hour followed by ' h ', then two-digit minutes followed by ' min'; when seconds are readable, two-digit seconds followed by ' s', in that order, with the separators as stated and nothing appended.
10 h 44 min
